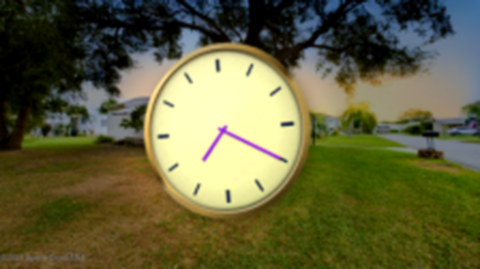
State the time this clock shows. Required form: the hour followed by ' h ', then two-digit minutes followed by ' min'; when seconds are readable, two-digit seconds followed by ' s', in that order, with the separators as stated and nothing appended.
7 h 20 min
